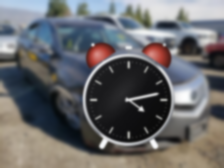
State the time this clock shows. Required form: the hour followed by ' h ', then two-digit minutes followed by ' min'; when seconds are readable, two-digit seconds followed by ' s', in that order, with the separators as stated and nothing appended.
4 h 13 min
